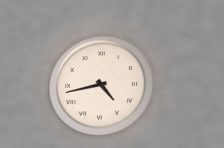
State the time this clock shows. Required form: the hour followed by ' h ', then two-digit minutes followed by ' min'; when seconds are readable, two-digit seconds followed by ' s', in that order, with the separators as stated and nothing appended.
4 h 43 min
